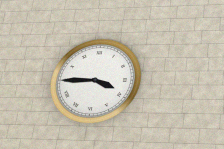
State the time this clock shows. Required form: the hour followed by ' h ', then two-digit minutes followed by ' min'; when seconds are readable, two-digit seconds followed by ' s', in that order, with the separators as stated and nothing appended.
3 h 45 min
